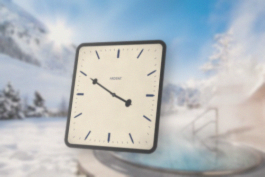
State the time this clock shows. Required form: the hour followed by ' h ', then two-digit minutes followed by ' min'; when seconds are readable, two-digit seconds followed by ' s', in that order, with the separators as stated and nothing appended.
3 h 50 min
